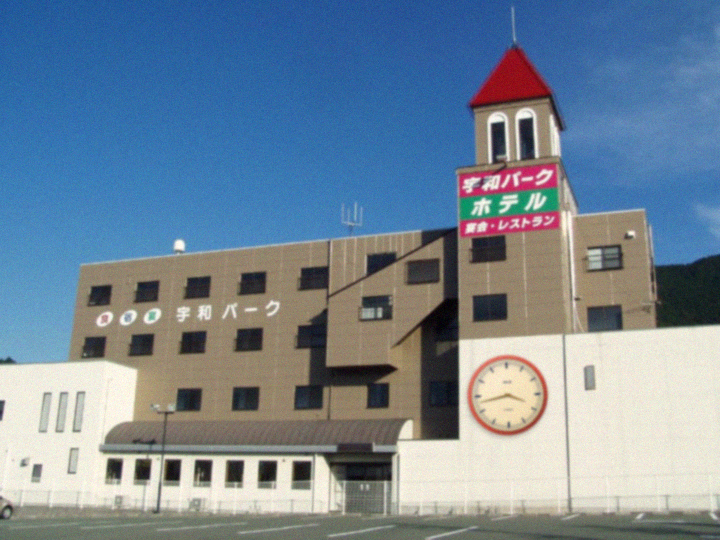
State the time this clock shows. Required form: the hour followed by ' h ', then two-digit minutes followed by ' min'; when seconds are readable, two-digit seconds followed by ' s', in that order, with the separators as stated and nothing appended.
3 h 43 min
